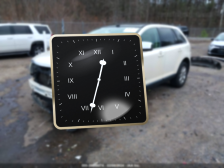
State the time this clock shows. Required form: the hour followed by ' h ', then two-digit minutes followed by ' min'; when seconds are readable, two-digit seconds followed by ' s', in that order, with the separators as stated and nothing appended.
12 h 33 min
